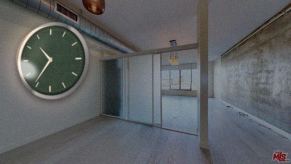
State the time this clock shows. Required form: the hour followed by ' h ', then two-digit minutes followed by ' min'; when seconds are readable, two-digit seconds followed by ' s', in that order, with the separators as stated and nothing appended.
10 h 36 min
